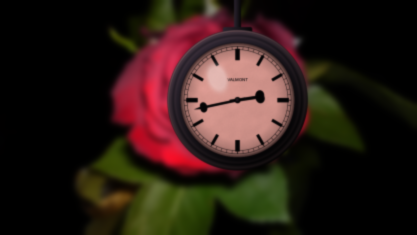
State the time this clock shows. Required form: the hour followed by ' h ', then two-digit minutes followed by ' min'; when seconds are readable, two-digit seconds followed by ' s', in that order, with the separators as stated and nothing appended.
2 h 43 min
